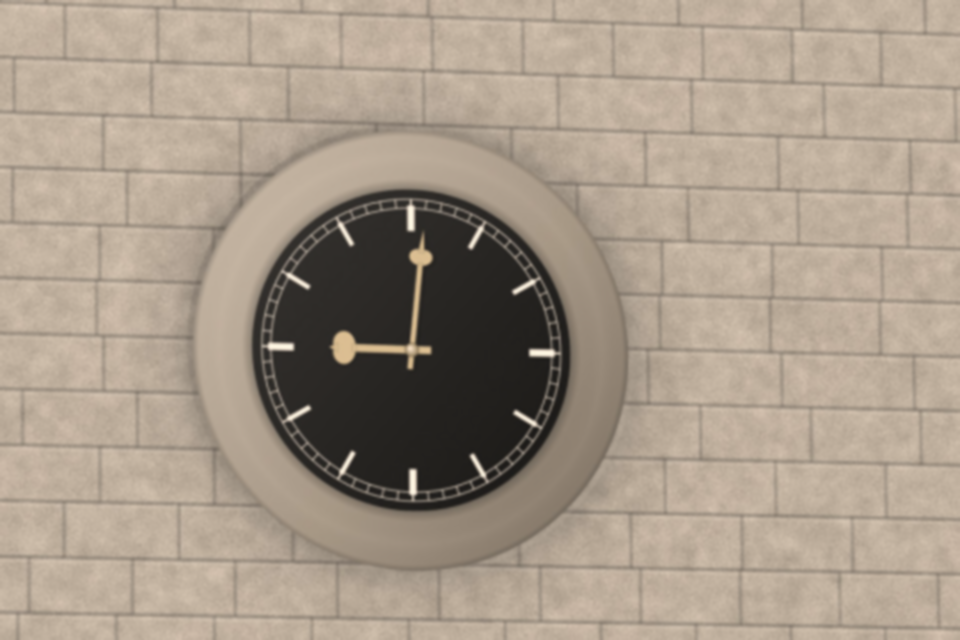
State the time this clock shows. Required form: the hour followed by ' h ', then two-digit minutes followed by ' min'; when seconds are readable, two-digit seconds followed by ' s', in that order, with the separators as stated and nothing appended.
9 h 01 min
